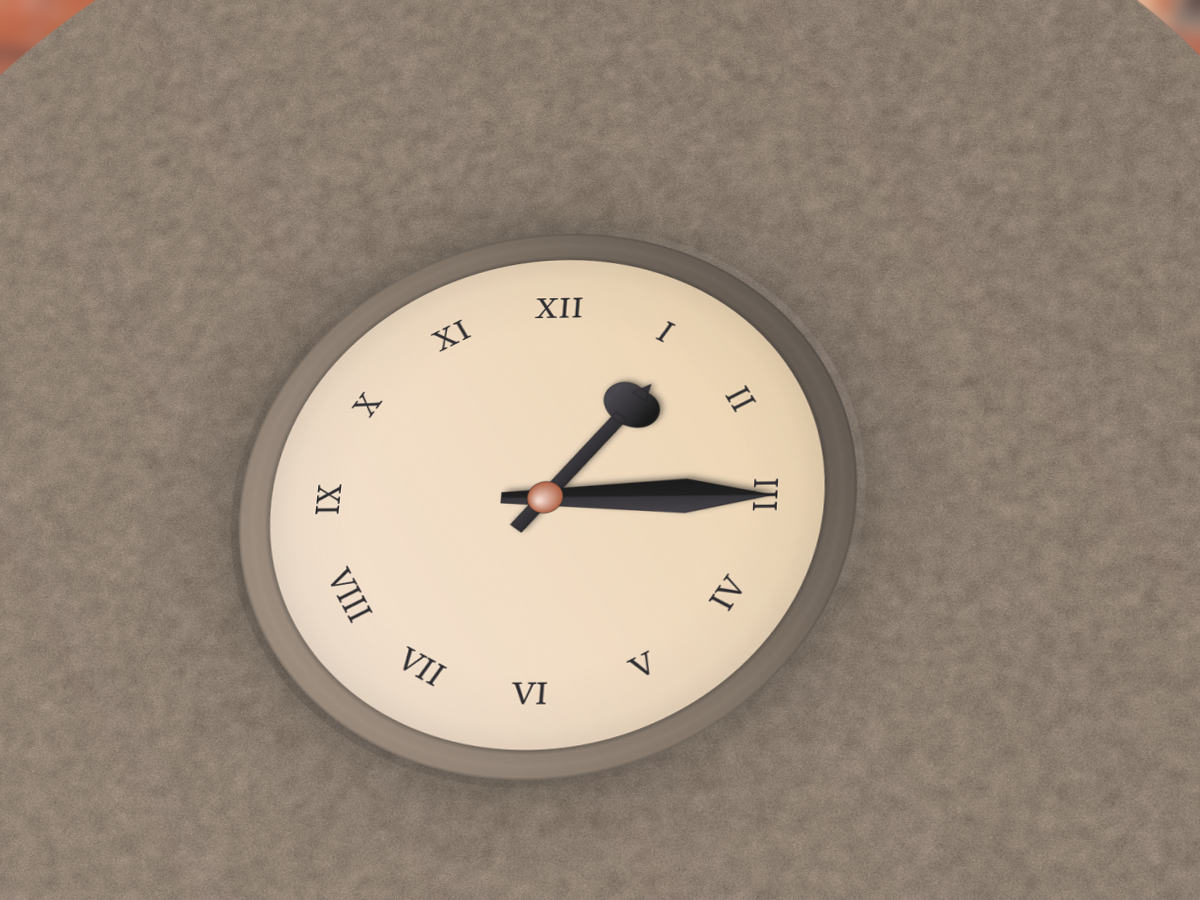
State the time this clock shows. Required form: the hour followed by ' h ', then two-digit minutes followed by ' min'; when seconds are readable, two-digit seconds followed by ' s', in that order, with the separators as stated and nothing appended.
1 h 15 min
